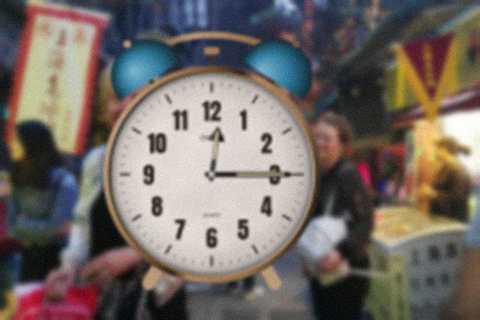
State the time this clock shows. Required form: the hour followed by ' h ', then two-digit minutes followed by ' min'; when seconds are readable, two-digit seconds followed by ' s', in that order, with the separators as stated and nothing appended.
12 h 15 min
